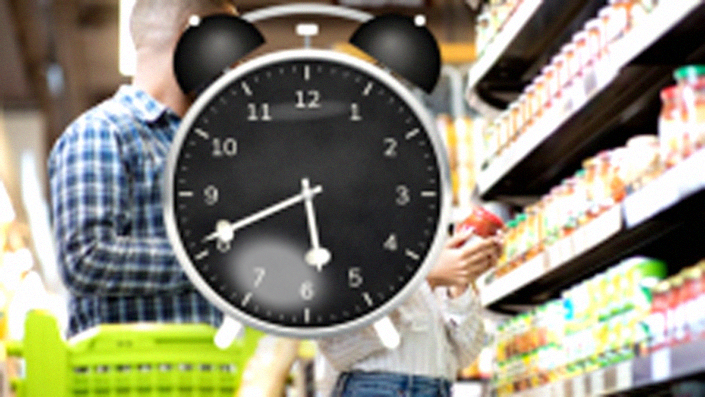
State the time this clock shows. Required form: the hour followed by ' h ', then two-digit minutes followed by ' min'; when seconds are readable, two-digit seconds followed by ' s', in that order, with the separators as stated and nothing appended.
5 h 41 min
